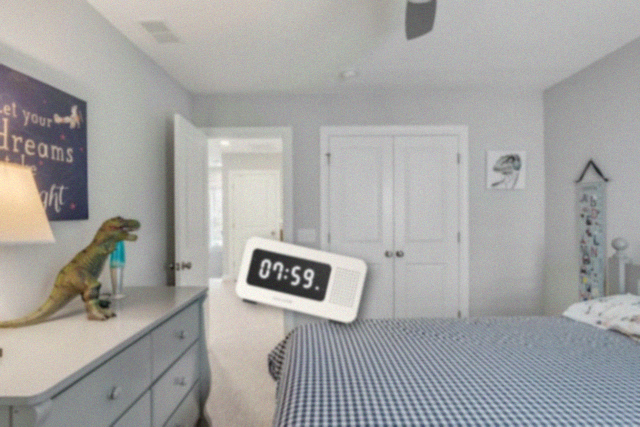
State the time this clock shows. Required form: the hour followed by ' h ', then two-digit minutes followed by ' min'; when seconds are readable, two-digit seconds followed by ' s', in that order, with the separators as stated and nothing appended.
7 h 59 min
